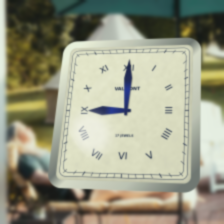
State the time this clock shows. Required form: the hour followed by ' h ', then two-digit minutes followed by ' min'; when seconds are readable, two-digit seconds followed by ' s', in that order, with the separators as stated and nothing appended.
9 h 00 min
